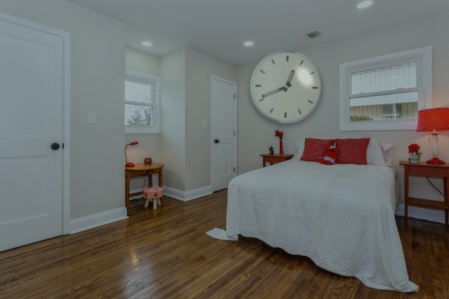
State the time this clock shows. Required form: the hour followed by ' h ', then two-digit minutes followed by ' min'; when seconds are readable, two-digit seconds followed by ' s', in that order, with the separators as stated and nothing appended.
12 h 41 min
